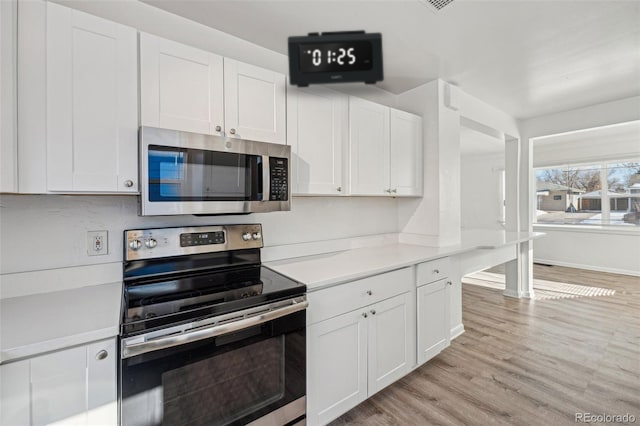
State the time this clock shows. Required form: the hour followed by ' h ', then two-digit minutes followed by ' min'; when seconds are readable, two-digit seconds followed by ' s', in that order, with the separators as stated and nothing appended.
1 h 25 min
